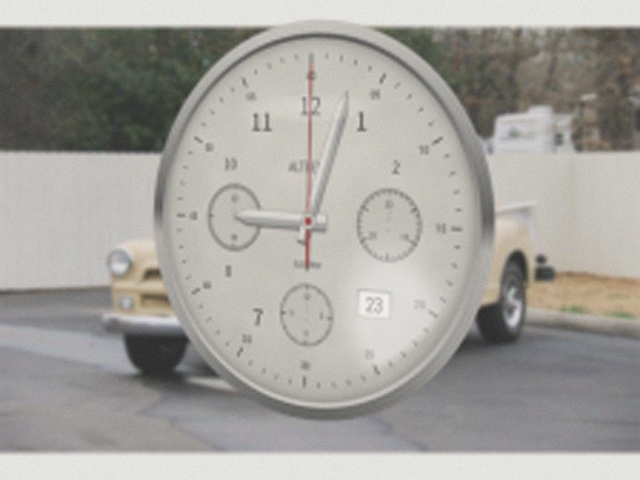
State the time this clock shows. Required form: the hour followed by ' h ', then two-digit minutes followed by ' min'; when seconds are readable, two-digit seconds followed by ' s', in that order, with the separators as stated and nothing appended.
9 h 03 min
